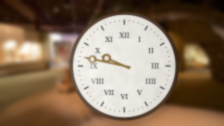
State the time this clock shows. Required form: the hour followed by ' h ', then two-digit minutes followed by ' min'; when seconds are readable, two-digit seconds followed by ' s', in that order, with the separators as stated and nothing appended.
9 h 47 min
